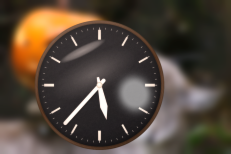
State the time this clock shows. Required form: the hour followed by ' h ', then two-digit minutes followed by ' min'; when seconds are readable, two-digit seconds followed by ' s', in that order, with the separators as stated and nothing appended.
5 h 37 min
